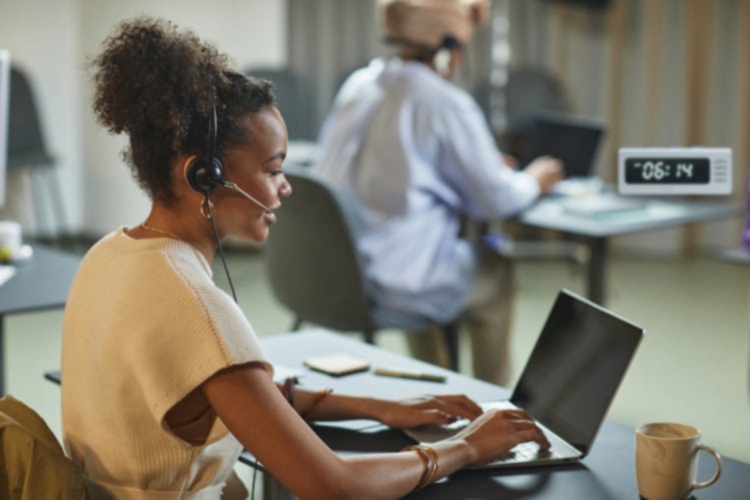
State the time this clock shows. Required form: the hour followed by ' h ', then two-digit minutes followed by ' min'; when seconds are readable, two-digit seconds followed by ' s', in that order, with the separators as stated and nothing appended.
6 h 14 min
